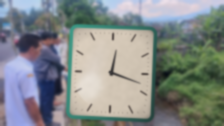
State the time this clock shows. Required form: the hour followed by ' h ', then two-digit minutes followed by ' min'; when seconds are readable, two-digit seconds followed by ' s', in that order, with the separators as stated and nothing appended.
12 h 18 min
